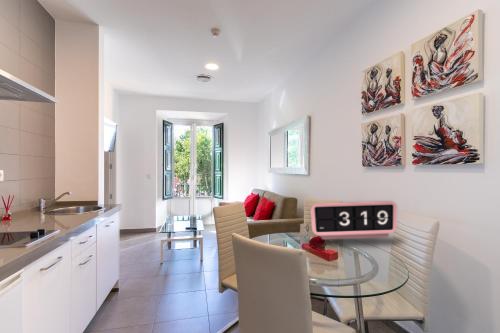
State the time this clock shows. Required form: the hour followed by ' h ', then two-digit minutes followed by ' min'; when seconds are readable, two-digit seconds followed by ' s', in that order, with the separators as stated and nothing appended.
3 h 19 min
